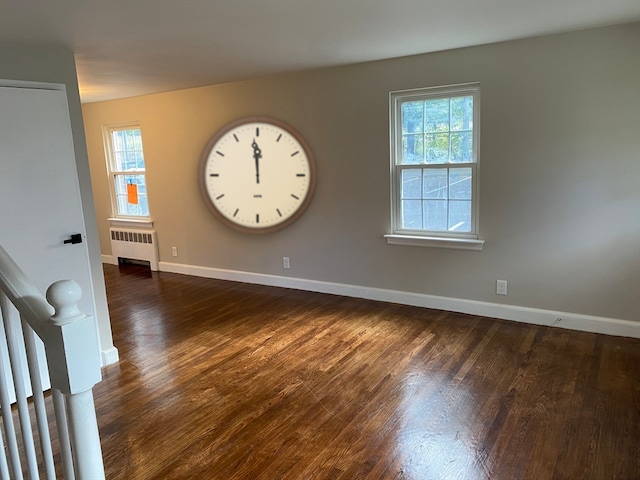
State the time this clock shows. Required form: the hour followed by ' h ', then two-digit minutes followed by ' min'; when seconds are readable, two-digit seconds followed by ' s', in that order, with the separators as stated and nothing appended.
11 h 59 min
